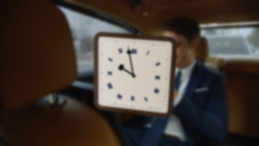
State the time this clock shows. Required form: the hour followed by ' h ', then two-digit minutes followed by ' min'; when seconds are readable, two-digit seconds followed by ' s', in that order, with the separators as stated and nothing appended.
9 h 58 min
